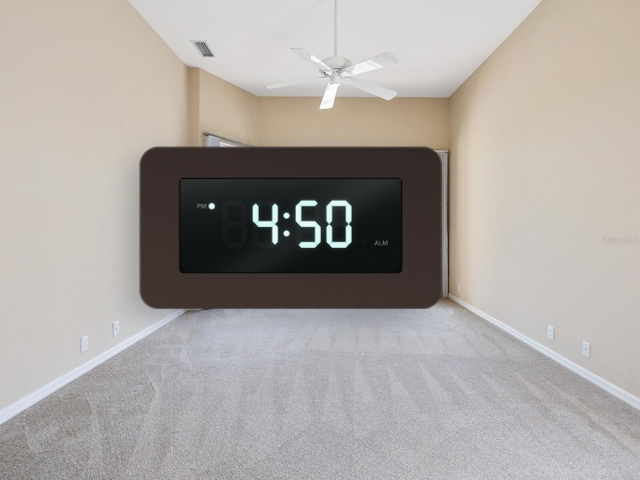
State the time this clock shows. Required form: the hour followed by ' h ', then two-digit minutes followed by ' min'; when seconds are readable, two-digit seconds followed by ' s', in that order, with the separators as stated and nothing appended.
4 h 50 min
